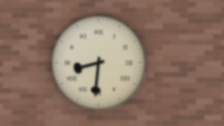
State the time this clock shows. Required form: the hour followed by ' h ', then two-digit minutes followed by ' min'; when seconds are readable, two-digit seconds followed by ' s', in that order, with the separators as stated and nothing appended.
8 h 31 min
